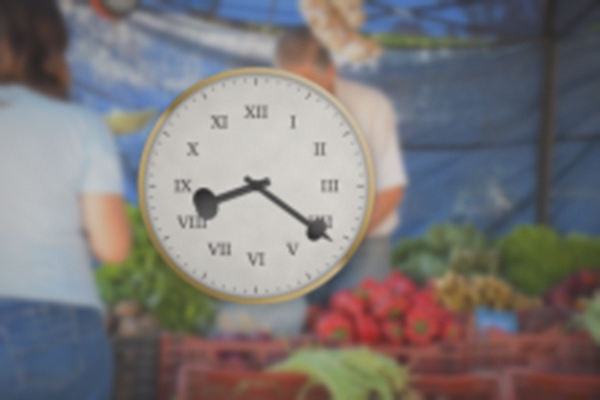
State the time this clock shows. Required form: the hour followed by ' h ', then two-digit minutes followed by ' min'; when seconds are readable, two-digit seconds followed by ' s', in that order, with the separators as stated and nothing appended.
8 h 21 min
